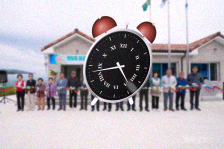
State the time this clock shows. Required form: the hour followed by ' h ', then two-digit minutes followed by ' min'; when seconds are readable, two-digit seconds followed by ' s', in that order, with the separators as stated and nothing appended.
4 h 43 min
